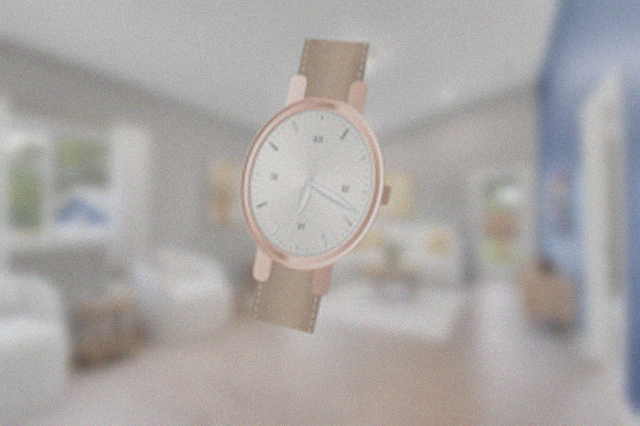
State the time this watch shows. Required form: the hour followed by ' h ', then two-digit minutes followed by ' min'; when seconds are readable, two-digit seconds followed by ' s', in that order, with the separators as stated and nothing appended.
6 h 18 min
